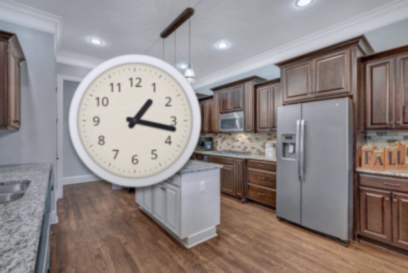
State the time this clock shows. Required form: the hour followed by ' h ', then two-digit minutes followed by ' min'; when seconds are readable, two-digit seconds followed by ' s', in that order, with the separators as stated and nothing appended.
1 h 17 min
